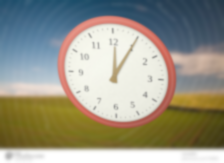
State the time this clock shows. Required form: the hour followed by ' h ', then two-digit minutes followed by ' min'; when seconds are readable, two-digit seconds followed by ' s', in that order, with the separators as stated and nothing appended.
12 h 05 min
